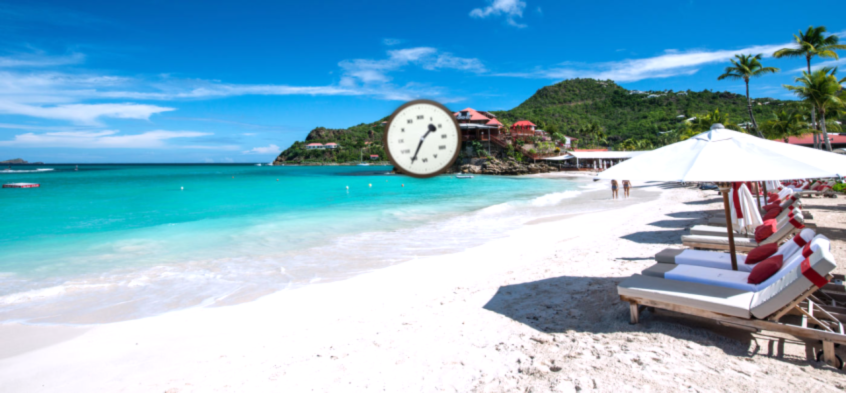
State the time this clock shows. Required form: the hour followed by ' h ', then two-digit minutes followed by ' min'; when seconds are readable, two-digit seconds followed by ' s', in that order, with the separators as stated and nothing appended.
1 h 35 min
